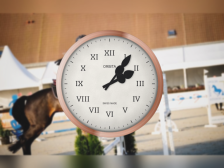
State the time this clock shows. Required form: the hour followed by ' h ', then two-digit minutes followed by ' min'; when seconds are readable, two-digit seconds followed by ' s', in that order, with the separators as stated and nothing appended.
2 h 06 min
